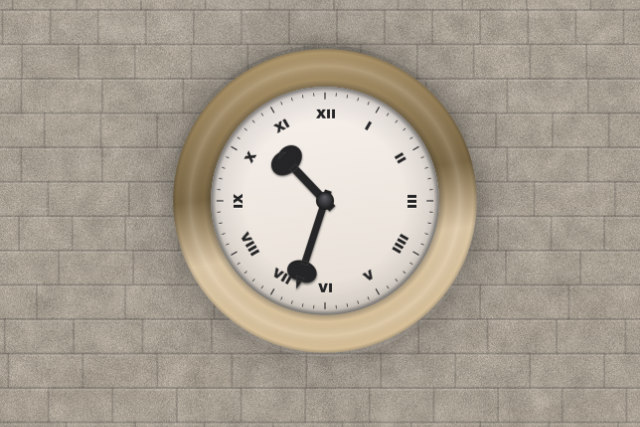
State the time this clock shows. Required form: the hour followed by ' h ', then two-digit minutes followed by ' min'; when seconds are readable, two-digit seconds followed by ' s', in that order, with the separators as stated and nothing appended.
10 h 33 min
